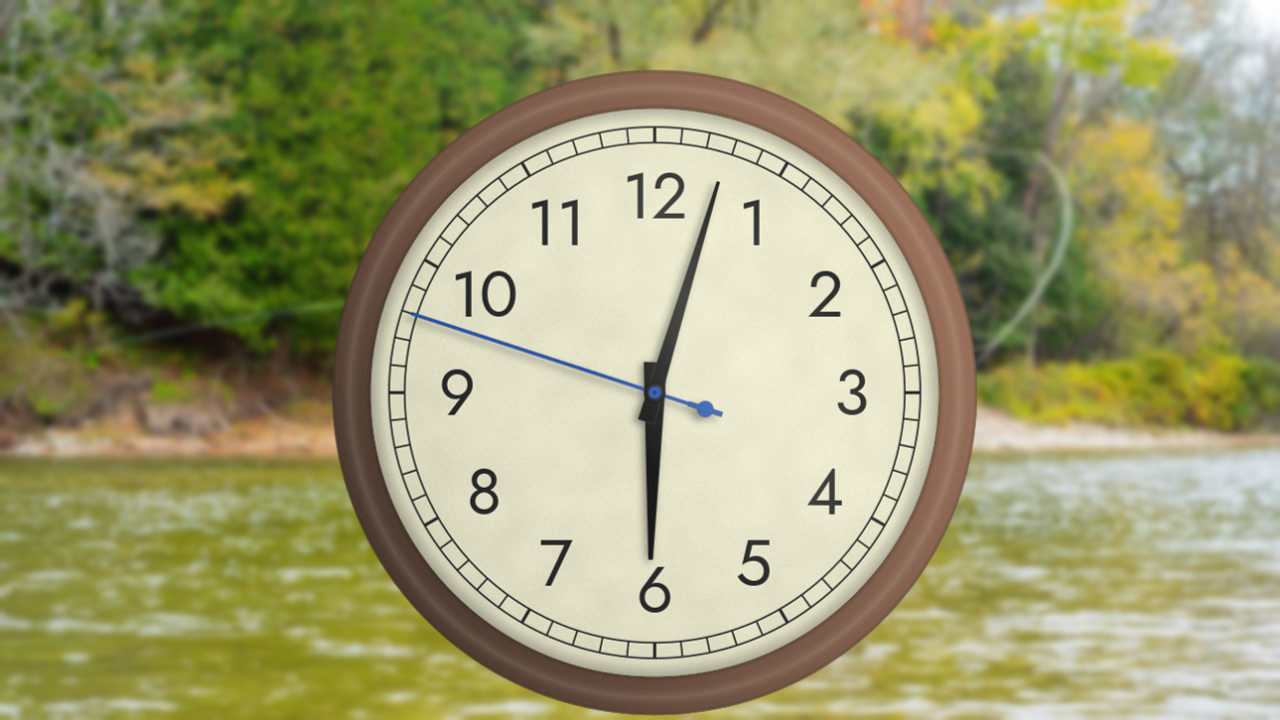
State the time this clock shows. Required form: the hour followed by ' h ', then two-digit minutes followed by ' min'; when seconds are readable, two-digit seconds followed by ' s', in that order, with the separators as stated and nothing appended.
6 h 02 min 48 s
